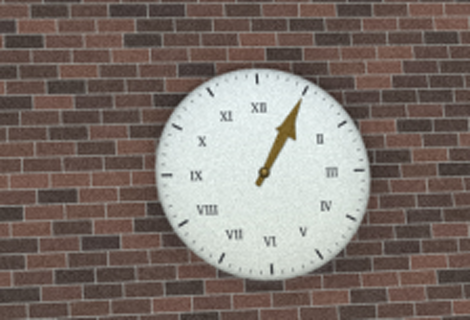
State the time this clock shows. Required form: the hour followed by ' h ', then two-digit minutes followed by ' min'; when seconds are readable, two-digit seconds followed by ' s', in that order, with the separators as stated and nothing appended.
1 h 05 min
